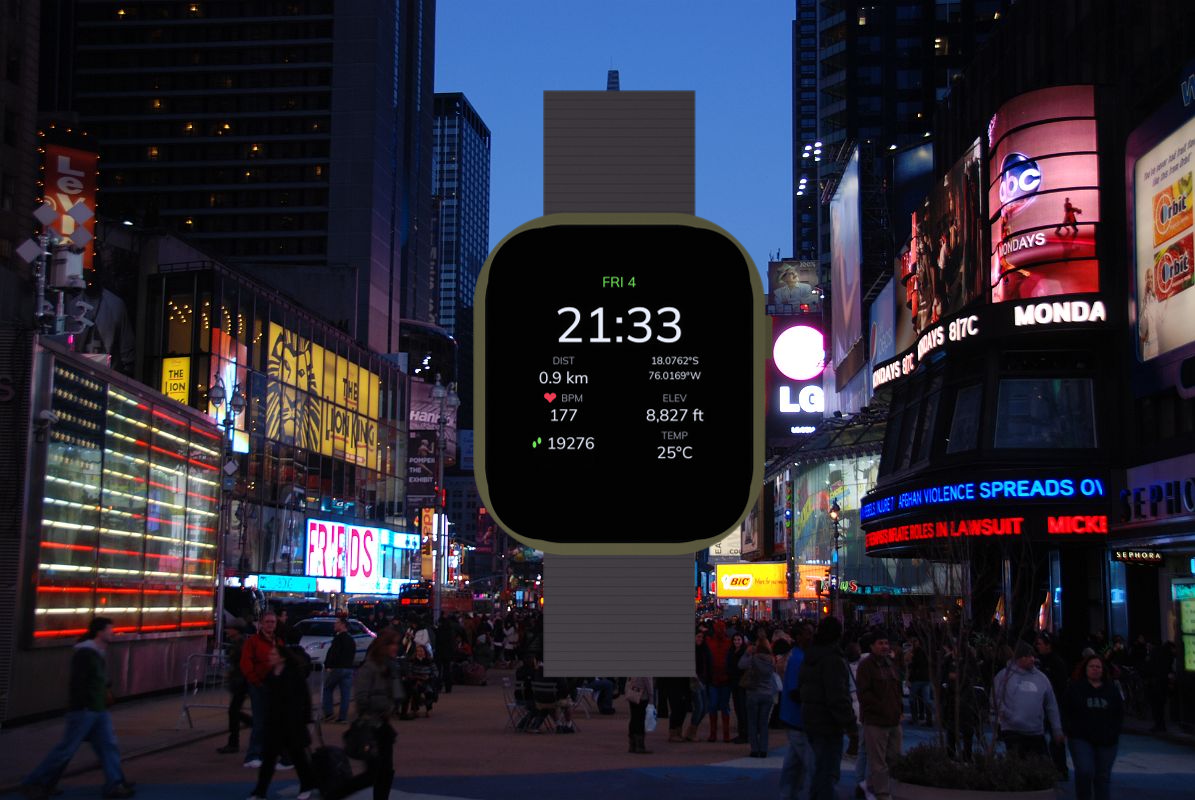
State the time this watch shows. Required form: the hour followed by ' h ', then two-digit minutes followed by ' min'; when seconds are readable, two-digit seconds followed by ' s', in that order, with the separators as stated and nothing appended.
21 h 33 min
